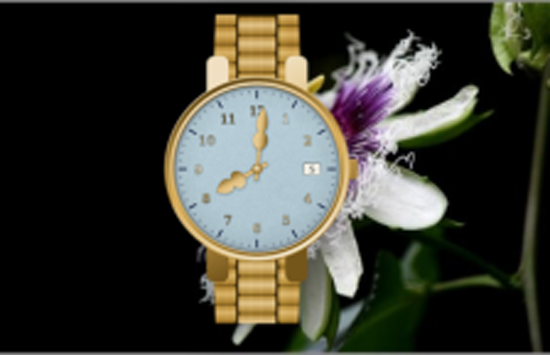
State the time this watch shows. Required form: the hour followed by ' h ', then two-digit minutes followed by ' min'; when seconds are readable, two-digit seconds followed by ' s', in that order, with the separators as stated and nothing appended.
8 h 01 min
